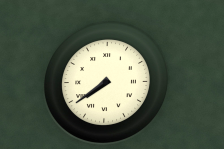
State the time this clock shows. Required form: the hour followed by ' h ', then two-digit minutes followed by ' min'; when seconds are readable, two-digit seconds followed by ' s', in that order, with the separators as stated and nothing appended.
7 h 39 min
